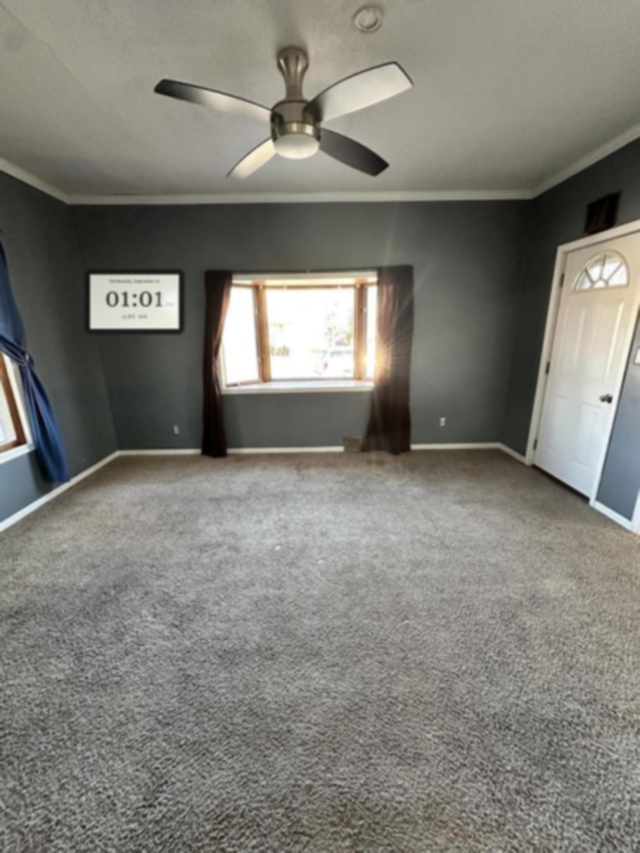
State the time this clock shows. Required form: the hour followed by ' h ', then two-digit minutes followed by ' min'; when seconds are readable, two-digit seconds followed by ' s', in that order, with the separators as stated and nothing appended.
1 h 01 min
